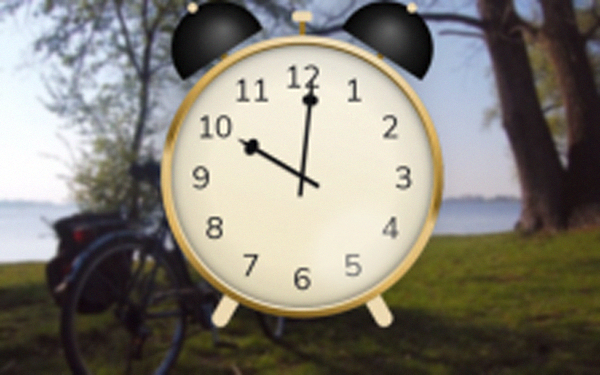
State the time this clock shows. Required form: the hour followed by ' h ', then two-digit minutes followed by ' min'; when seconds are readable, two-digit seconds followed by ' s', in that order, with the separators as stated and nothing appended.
10 h 01 min
